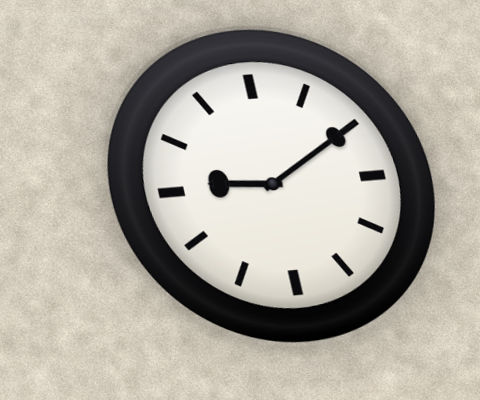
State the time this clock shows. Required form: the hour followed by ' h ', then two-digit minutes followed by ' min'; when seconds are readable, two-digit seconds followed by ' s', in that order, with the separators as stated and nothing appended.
9 h 10 min
